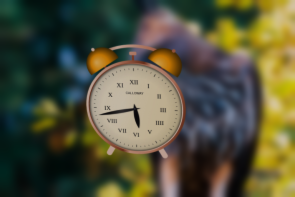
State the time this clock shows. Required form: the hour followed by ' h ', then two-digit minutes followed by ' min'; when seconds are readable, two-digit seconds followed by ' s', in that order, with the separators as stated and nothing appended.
5 h 43 min
